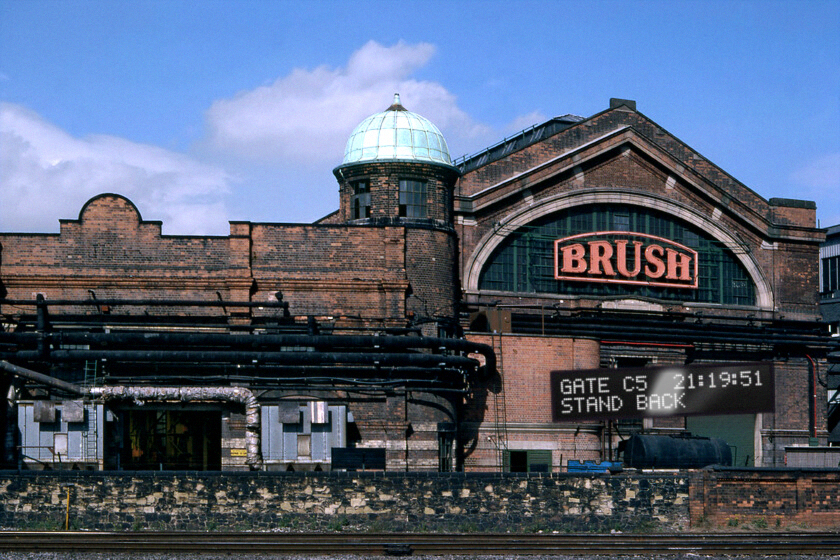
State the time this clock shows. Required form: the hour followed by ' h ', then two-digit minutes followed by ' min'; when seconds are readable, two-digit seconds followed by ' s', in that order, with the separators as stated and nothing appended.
21 h 19 min 51 s
